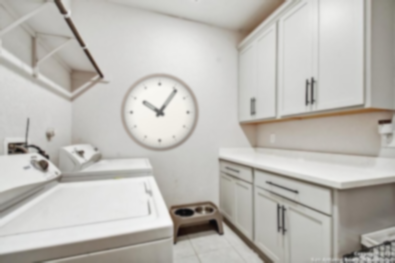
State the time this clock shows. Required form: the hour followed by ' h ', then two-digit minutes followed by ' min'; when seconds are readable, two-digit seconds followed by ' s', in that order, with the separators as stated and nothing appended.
10 h 06 min
